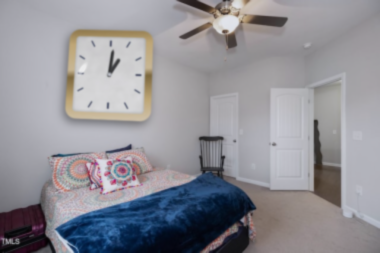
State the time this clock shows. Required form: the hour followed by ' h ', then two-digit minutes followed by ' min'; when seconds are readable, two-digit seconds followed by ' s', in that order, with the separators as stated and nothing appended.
1 h 01 min
